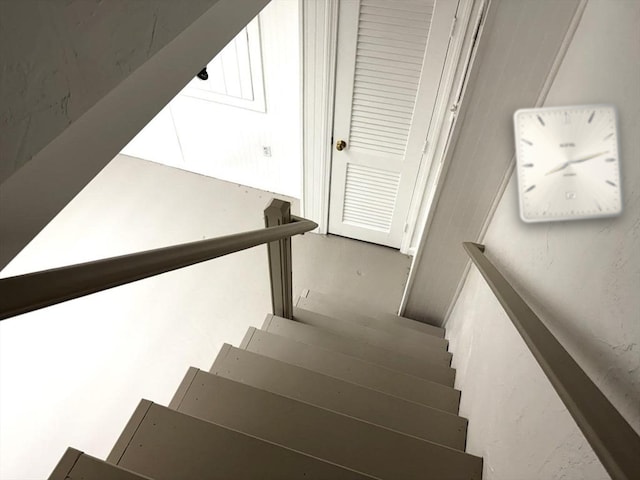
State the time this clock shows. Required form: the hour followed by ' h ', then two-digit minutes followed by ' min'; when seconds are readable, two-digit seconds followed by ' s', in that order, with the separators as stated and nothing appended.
8 h 13 min
